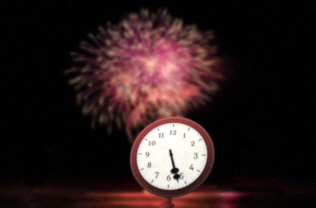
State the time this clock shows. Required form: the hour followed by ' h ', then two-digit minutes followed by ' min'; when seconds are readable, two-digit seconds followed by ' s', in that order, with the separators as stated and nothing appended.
5 h 27 min
